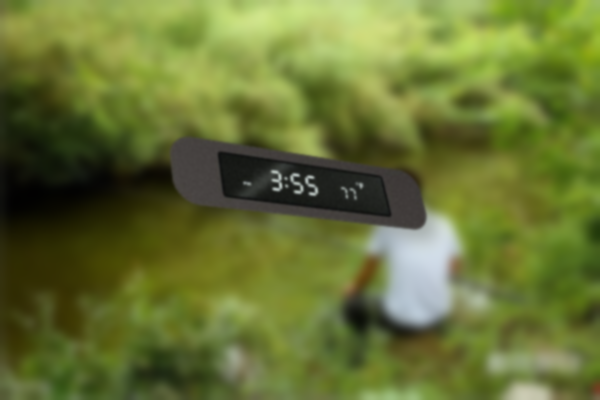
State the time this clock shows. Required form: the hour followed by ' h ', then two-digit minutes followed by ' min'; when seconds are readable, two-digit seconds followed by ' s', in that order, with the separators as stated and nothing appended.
3 h 55 min
